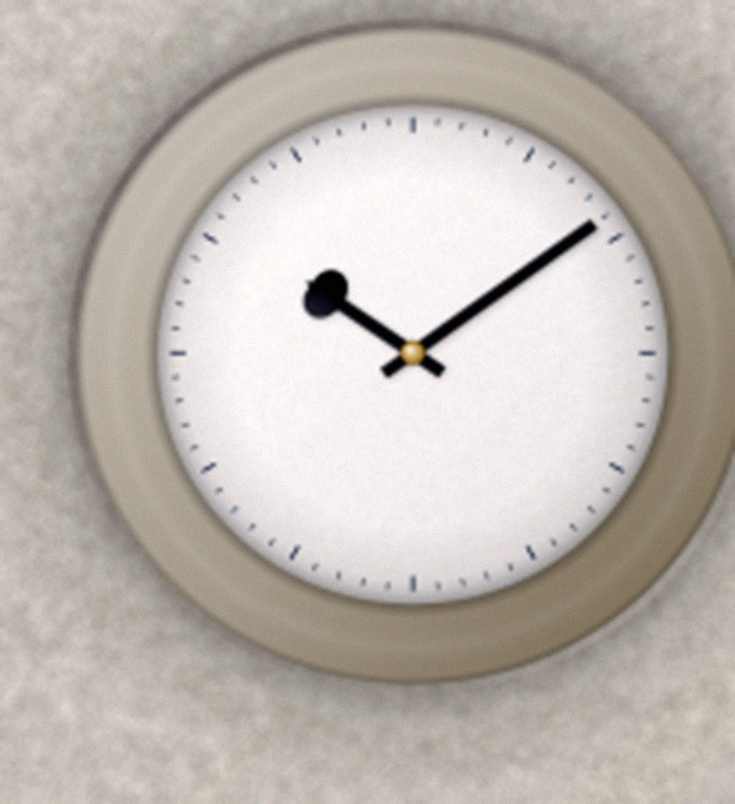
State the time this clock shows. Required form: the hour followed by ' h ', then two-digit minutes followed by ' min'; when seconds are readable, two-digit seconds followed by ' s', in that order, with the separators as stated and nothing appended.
10 h 09 min
